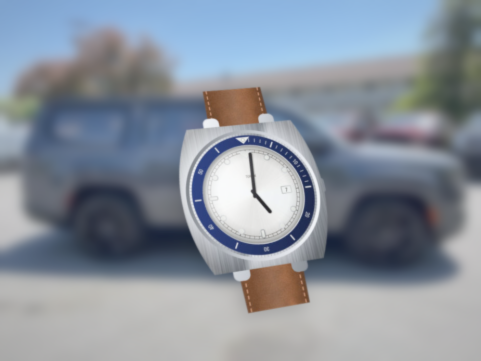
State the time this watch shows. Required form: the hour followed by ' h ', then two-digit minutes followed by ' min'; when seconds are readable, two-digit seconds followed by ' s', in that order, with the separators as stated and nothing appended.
5 h 01 min
